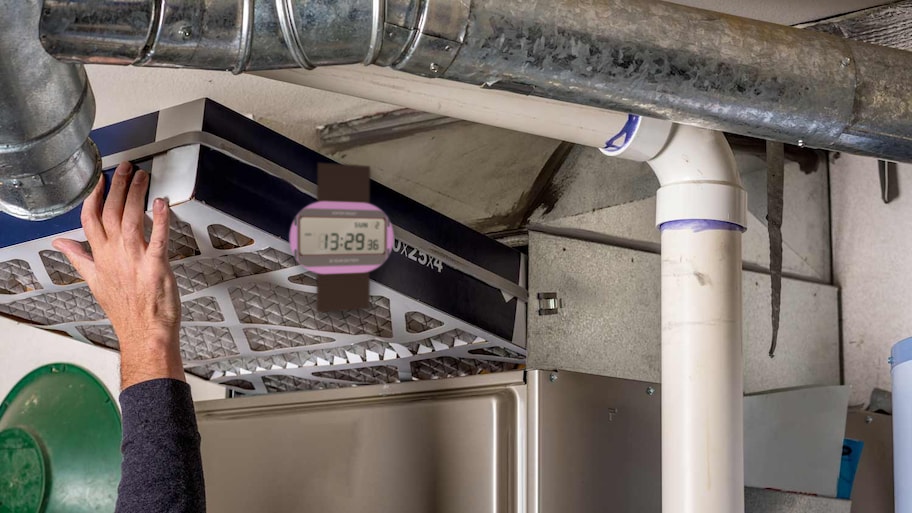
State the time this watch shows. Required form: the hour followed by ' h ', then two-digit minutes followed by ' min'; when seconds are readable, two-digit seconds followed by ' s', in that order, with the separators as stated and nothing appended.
13 h 29 min 36 s
